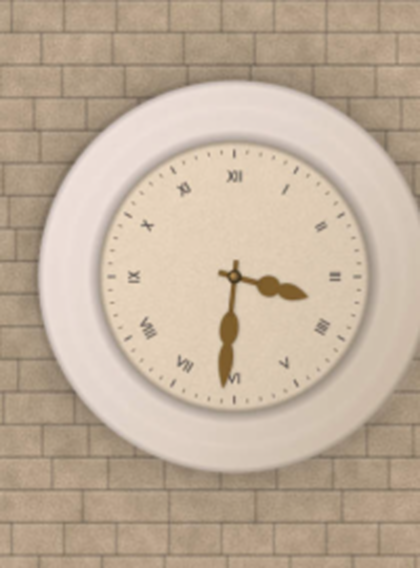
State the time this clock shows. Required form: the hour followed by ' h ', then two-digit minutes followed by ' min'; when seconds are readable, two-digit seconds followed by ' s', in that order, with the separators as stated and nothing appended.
3 h 31 min
